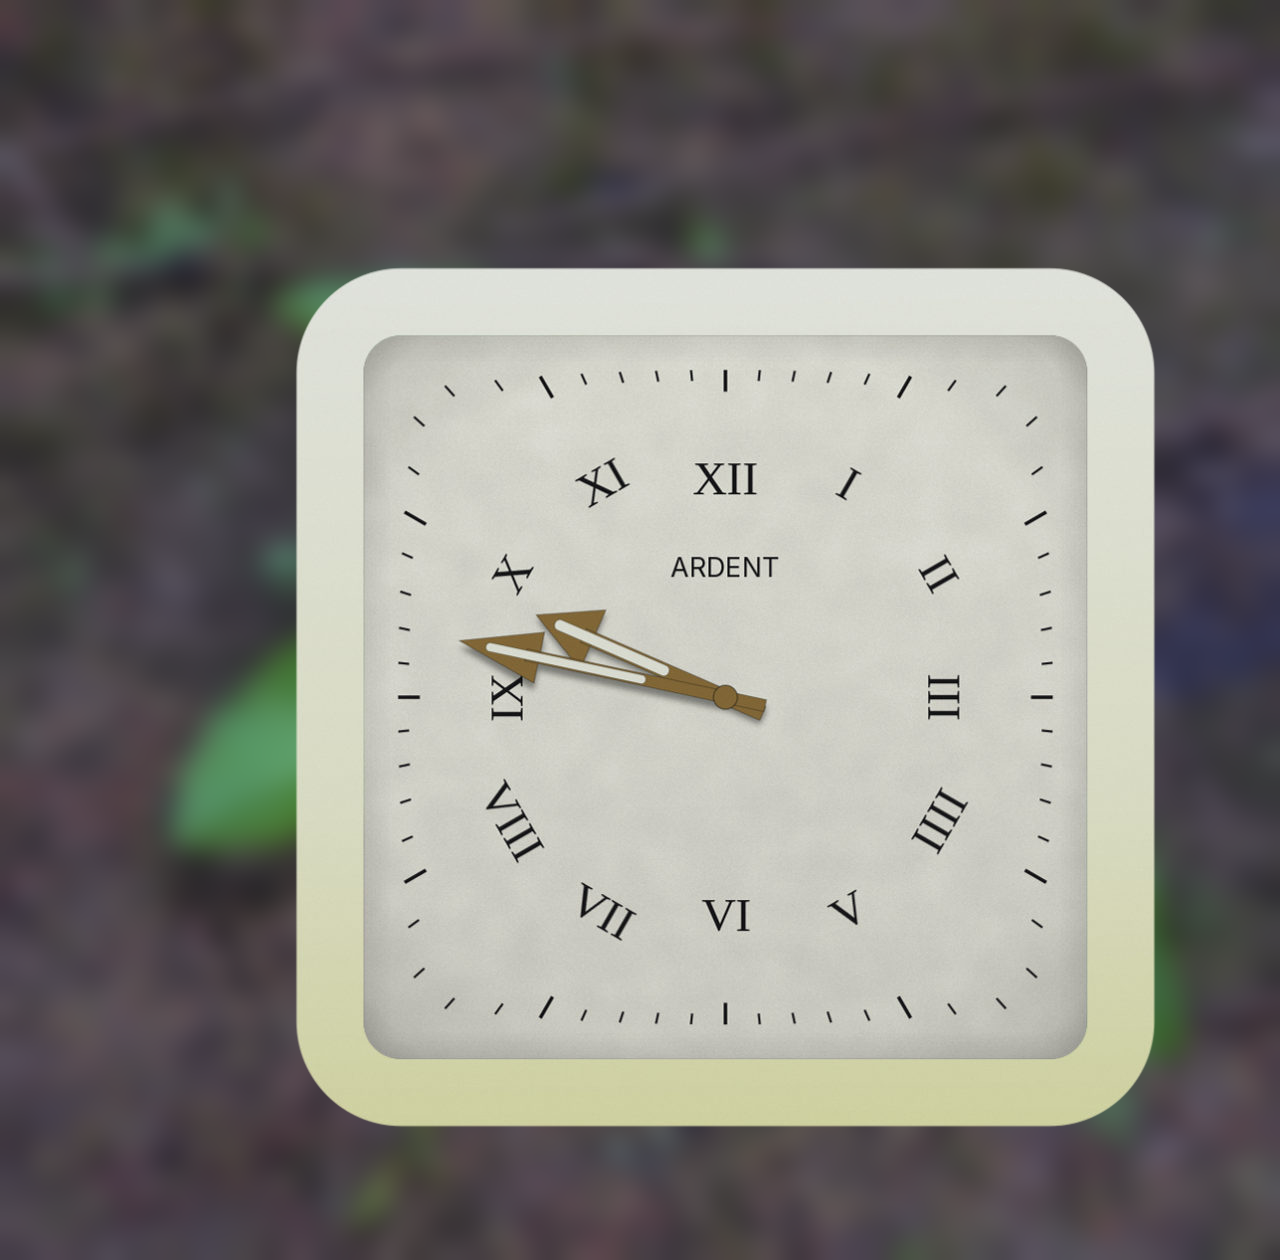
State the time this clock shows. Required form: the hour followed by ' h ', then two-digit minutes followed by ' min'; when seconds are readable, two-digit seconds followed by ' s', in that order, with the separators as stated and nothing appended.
9 h 47 min
